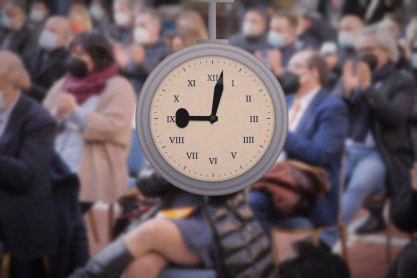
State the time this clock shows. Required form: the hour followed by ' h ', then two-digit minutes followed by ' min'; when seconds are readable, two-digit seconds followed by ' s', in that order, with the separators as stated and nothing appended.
9 h 02 min
